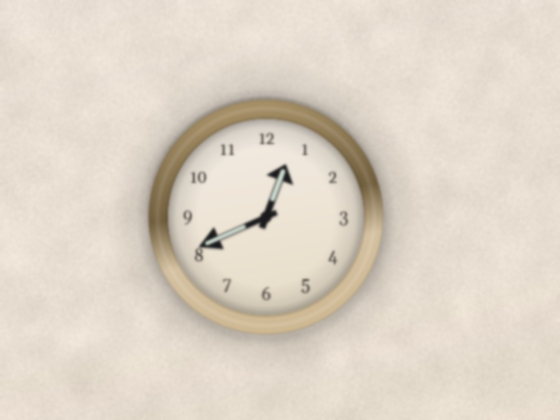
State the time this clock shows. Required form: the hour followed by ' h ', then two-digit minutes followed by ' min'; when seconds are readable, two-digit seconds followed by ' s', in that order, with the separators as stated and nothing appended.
12 h 41 min
